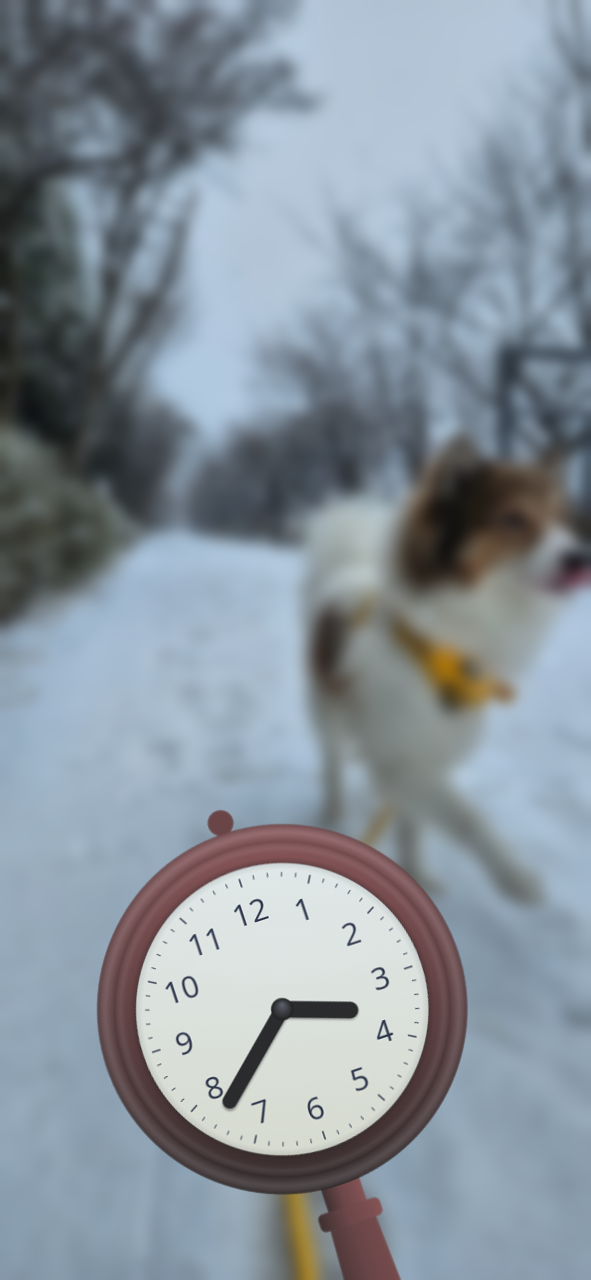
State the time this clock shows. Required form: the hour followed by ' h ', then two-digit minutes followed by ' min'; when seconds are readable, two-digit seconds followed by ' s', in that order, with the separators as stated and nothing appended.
3 h 38 min
